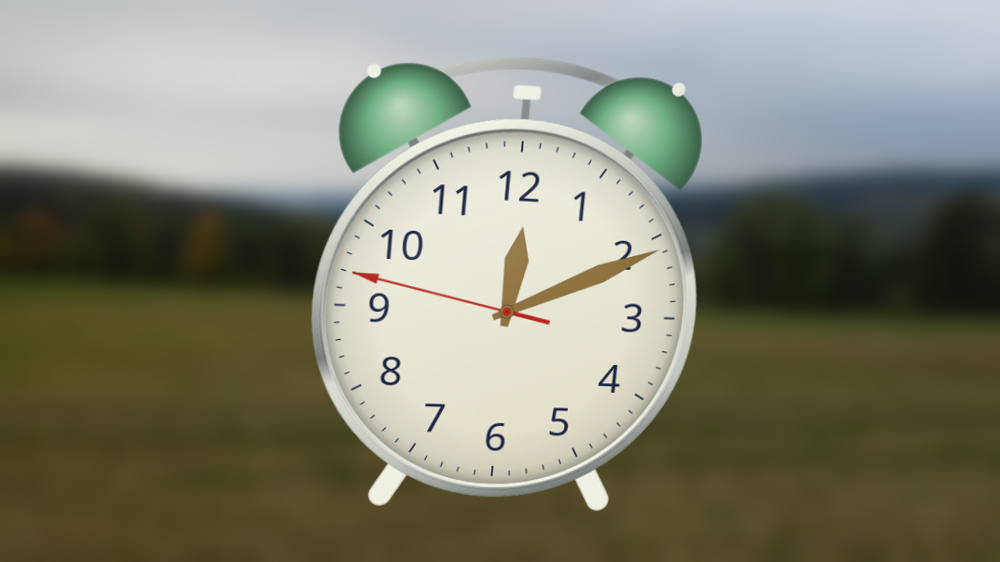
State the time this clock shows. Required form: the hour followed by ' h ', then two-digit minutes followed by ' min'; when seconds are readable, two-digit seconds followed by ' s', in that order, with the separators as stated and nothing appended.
12 h 10 min 47 s
